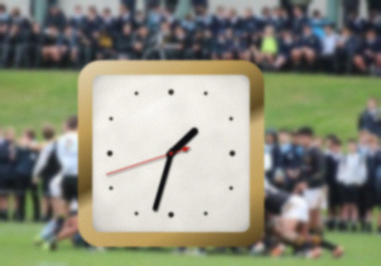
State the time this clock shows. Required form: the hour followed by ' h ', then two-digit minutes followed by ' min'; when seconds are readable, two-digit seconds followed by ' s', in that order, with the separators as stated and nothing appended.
1 h 32 min 42 s
